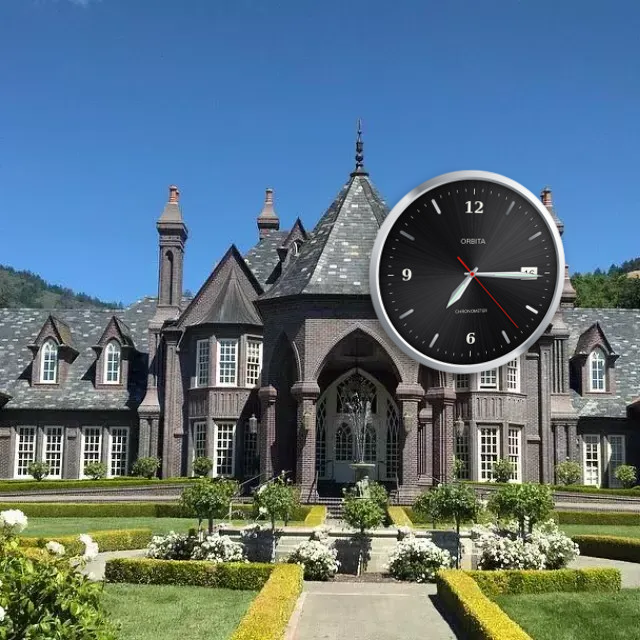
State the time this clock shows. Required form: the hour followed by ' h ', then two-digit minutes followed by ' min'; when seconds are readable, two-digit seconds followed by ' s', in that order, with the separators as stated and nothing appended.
7 h 15 min 23 s
